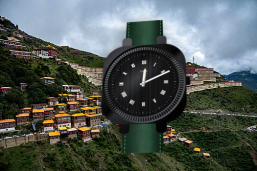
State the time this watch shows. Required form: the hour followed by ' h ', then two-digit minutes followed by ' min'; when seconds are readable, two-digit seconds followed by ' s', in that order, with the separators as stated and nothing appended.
12 h 11 min
